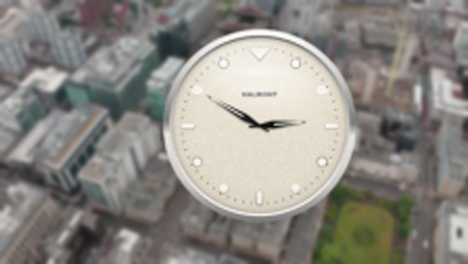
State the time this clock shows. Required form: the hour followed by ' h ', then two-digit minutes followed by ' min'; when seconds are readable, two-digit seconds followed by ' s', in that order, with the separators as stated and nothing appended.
2 h 50 min
